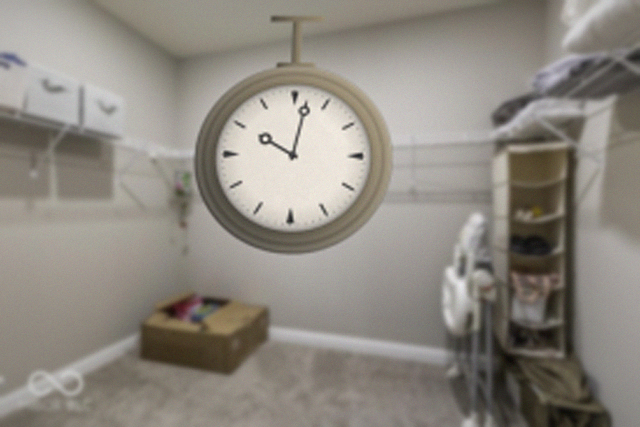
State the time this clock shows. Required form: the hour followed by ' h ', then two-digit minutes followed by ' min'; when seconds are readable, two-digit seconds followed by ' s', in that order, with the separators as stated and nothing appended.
10 h 02 min
